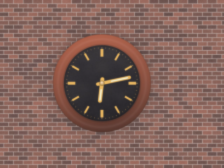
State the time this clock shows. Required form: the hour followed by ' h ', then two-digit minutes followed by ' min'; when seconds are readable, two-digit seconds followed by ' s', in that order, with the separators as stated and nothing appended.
6 h 13 min
